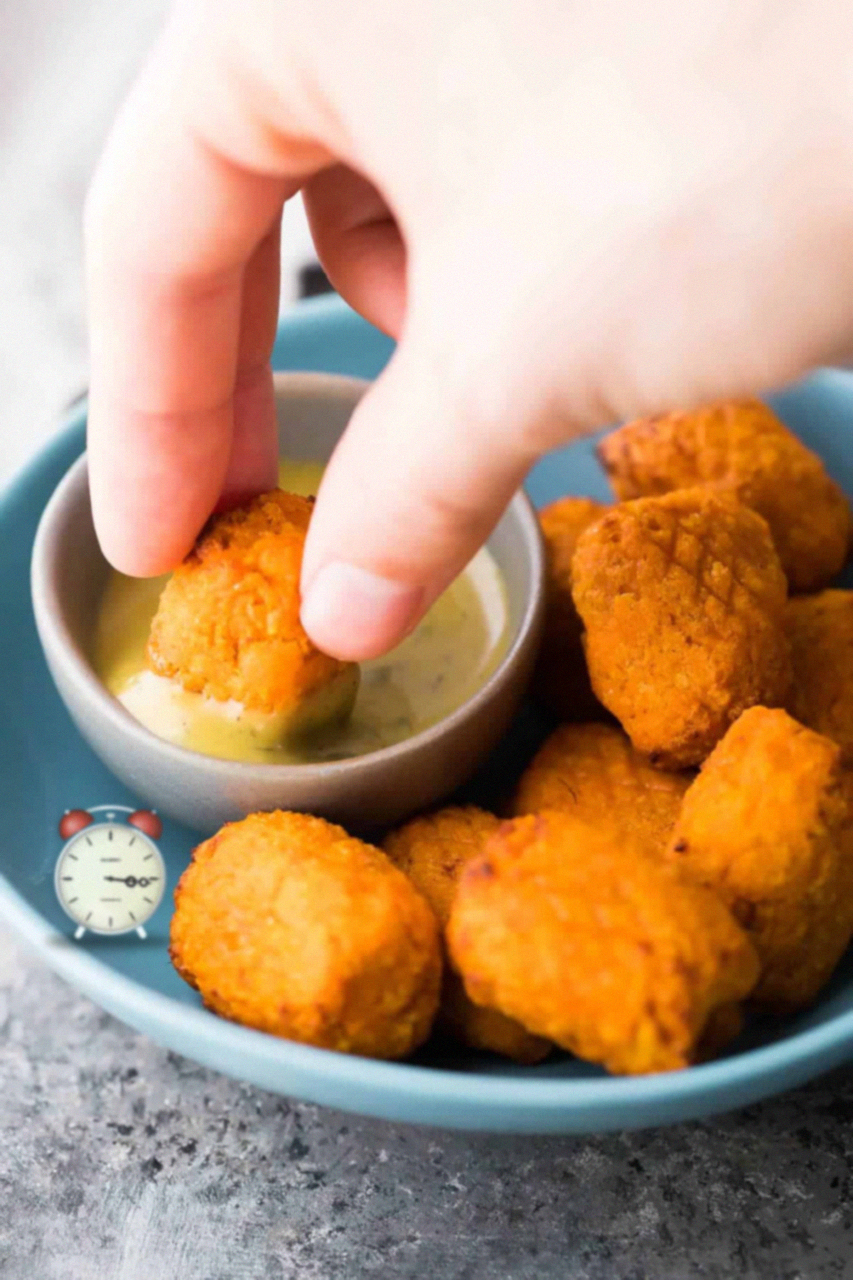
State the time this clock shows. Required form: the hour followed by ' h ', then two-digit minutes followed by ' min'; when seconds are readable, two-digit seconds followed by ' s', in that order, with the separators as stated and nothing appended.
3 h 16 min
